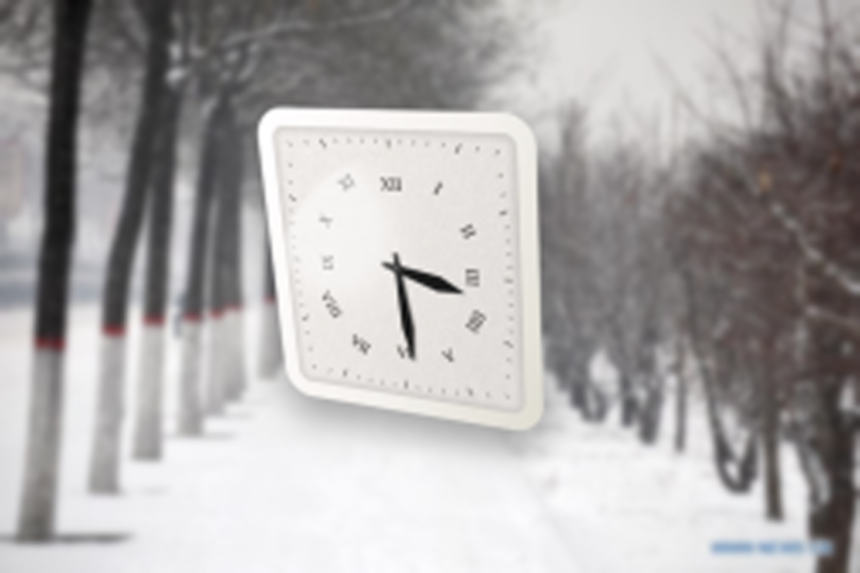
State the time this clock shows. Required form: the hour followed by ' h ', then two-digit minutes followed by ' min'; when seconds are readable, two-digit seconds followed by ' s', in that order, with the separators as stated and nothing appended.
3 h 29 min
